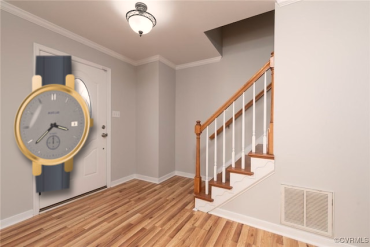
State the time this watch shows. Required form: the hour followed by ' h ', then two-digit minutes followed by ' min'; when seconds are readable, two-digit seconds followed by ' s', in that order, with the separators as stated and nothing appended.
3 h 38 min
